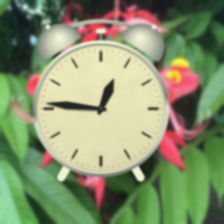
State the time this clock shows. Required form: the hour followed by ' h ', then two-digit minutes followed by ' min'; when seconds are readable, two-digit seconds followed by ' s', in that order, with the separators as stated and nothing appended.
12 h 46 min
